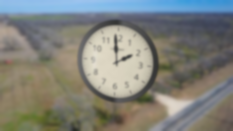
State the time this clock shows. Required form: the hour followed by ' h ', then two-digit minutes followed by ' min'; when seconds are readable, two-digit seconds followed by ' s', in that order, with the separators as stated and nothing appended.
1 h 59 min
